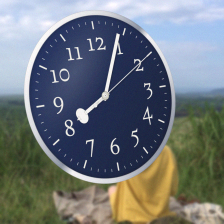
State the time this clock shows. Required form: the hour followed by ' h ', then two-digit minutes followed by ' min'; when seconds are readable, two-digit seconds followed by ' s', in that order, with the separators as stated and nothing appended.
8 h 04 min 10 s
